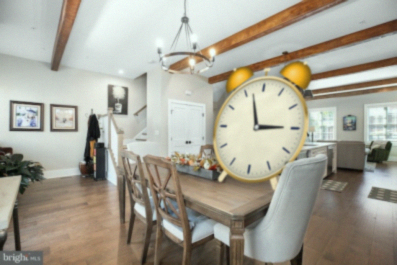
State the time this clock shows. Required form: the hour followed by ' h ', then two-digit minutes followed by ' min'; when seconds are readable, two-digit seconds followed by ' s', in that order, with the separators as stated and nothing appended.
2 h 57 min
